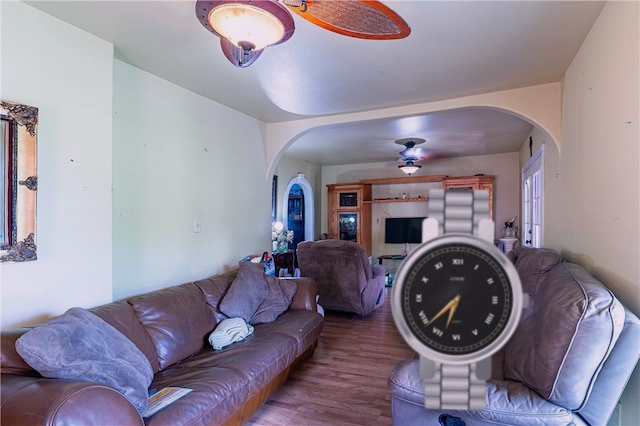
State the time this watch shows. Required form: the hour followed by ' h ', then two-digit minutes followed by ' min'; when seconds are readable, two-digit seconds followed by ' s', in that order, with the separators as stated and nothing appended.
6 h 38 min
